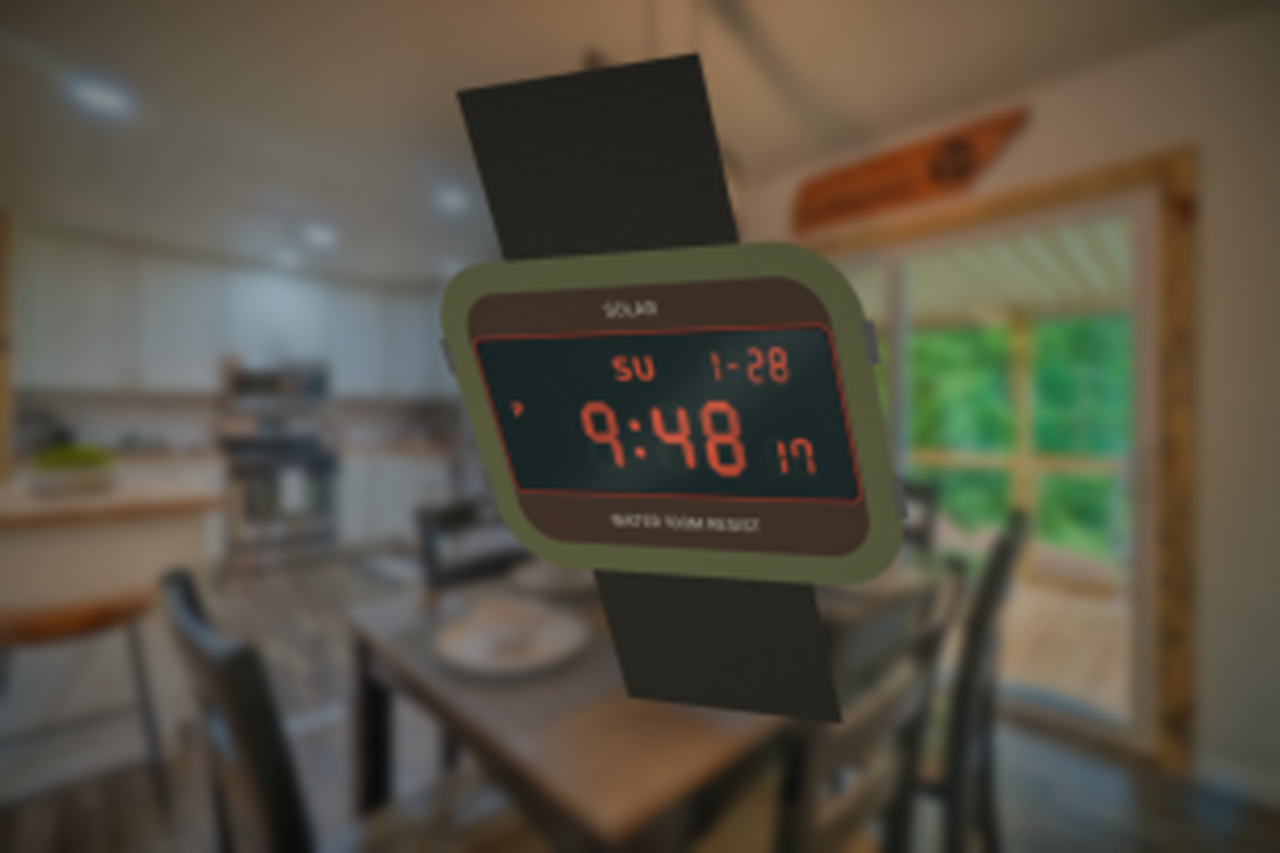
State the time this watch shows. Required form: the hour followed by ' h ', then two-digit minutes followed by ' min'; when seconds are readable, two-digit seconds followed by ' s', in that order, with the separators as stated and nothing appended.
9 h 48 min 17 s
